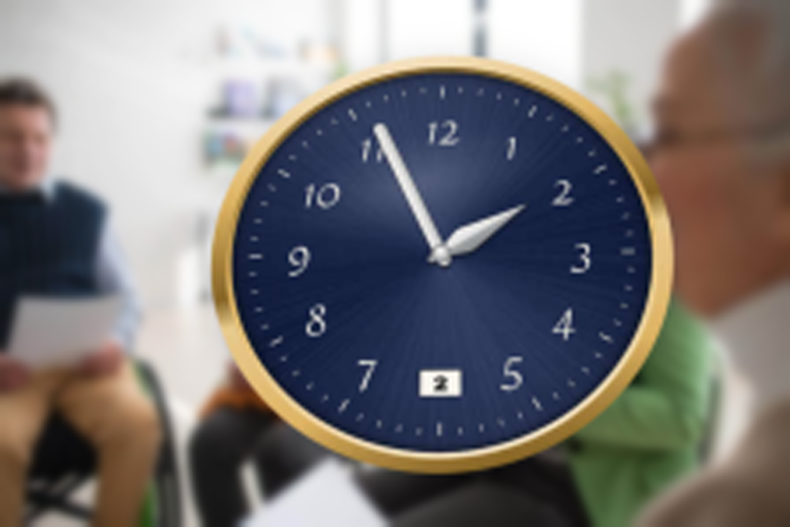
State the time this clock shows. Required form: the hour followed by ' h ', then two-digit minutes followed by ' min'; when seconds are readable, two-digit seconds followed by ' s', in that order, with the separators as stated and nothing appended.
1 h 56 min
